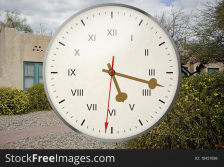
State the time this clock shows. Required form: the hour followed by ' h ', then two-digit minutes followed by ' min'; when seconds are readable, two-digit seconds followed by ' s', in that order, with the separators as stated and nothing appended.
5 h 17 min 31 s
